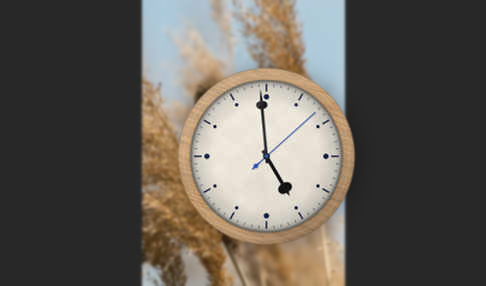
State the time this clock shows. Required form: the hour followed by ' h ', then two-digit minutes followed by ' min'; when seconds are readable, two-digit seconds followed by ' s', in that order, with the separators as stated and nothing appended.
4 h 59 min 08 s
